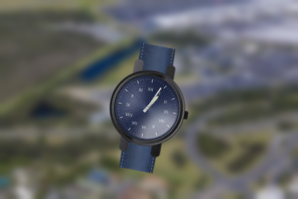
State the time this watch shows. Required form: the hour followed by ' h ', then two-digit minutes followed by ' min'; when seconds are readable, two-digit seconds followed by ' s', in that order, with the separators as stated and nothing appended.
1 h 04 min
